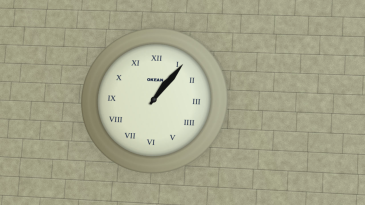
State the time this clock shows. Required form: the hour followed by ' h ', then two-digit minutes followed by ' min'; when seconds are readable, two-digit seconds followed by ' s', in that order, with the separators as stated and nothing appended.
1 h 06 min
